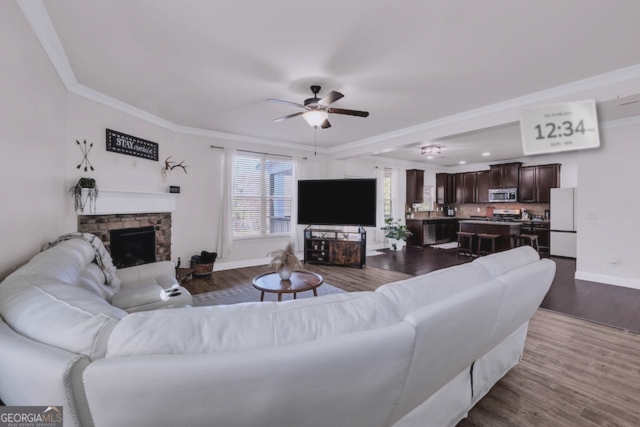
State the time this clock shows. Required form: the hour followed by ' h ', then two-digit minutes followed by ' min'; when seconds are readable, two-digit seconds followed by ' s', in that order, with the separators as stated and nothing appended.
12 h 34 min
